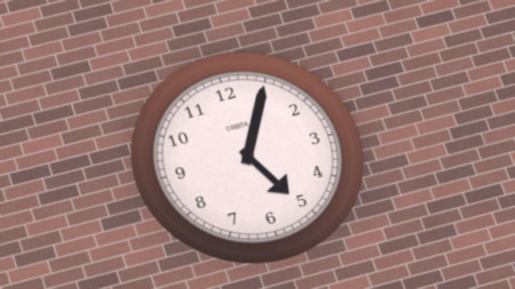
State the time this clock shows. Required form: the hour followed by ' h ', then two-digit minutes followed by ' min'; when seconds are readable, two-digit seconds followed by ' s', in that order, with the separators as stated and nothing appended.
5 h 05 min
